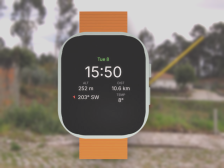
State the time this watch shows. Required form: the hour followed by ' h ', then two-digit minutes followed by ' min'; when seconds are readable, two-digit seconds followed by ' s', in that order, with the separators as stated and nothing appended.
15 h 50 min
